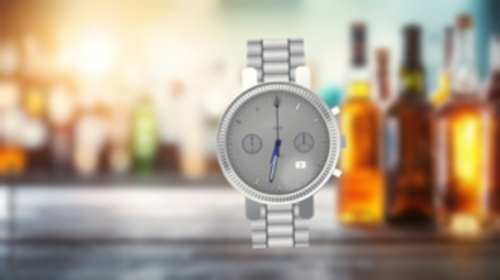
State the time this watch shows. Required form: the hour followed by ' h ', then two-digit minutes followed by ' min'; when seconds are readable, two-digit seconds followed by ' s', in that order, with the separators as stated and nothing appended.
6 h 32 min
